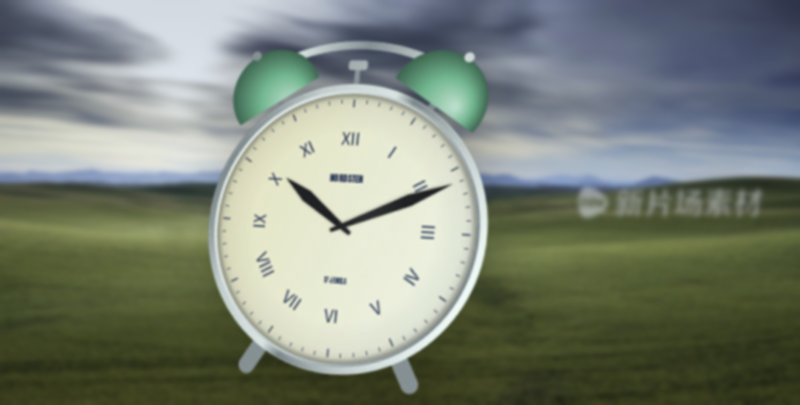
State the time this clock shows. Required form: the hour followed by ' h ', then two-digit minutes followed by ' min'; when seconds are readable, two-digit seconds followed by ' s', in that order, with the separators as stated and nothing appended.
10 h 11 min
